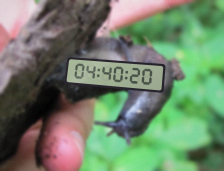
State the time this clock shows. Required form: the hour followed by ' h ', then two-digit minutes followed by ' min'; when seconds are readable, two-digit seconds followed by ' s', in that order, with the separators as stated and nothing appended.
4 h 40 min 20 s
